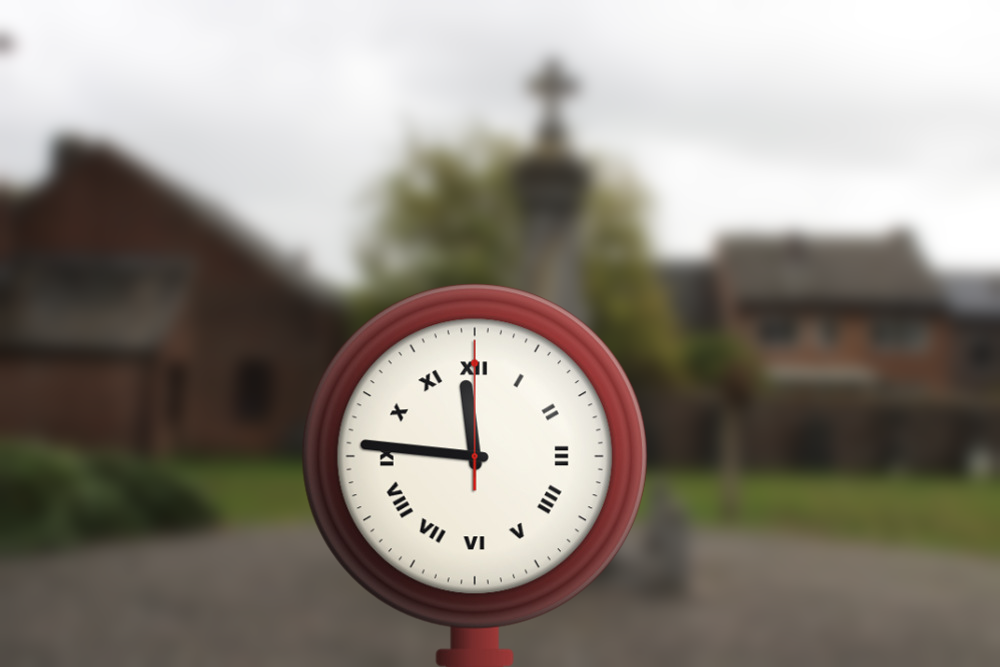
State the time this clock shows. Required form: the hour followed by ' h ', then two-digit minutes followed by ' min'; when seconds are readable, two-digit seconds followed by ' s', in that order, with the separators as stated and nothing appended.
11 h 46 min 00 s
